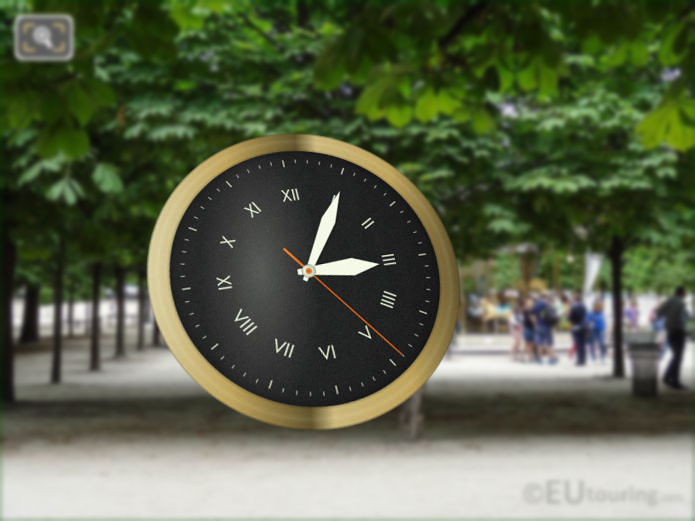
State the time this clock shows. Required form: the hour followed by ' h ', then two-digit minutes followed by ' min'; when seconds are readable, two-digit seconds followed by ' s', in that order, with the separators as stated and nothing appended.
3 h 05 min 24 s
